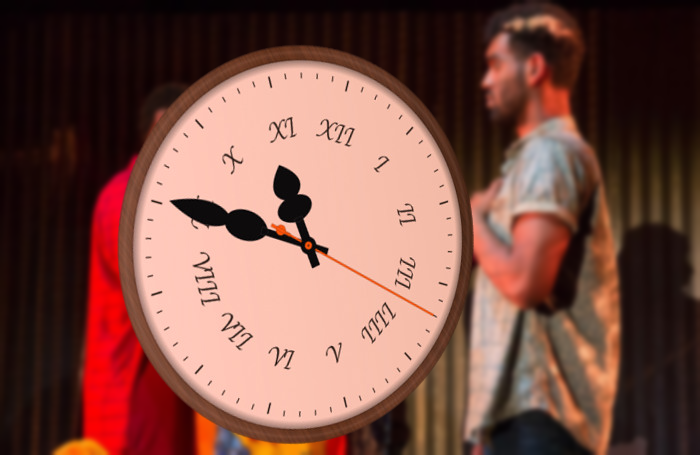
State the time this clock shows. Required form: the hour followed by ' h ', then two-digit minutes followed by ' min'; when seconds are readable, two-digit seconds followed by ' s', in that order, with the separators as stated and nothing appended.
10 h 45 min 17 s
